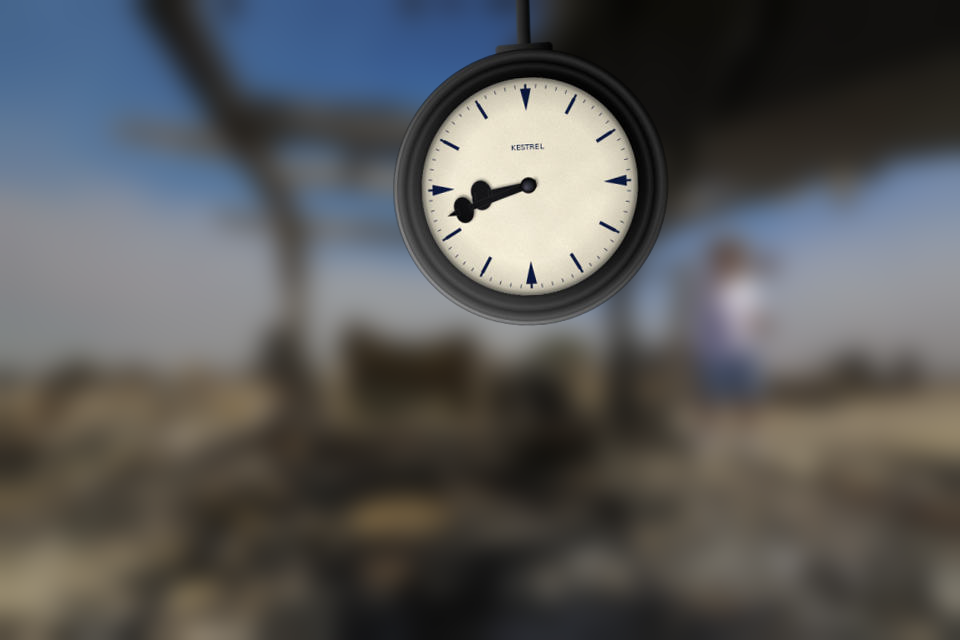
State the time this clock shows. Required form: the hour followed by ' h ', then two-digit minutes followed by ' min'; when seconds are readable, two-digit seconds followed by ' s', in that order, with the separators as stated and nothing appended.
8 h 42 min
